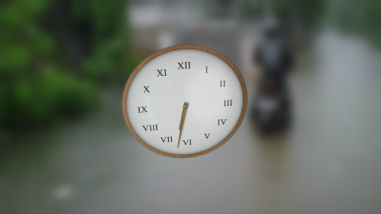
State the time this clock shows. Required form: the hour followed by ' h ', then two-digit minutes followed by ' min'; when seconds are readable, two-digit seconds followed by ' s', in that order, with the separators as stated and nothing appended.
6 h 32 min
